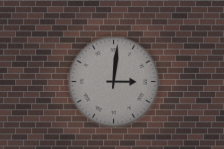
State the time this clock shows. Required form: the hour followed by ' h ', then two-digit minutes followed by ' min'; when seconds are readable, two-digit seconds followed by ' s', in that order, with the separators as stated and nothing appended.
3 h 01 min
